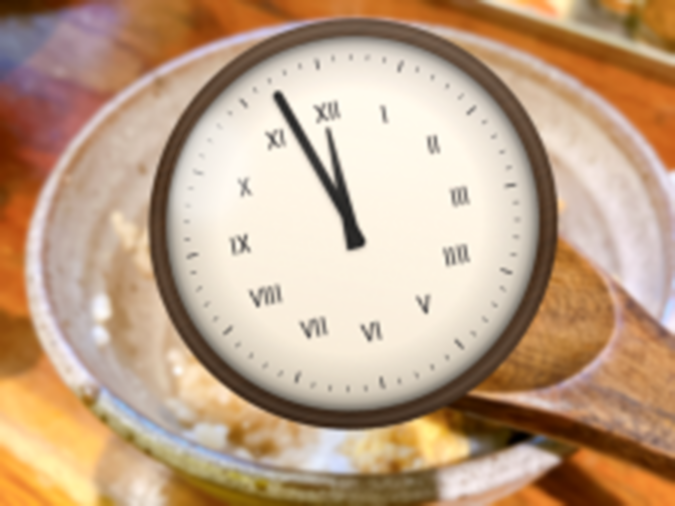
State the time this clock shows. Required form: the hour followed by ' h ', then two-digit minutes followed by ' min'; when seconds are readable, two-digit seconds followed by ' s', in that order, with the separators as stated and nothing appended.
11 h 57 min
